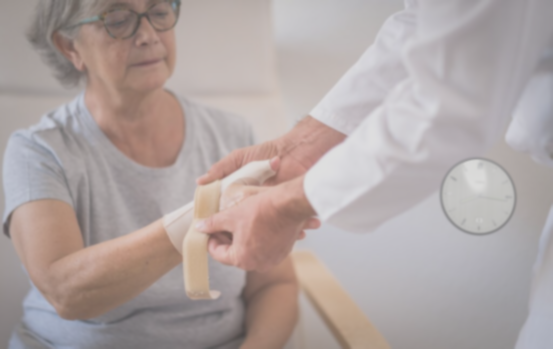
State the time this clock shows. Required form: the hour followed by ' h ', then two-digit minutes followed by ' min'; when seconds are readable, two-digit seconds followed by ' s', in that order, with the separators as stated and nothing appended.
8 h 16 min
